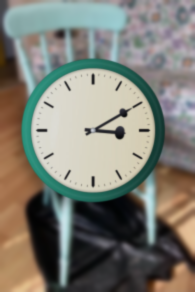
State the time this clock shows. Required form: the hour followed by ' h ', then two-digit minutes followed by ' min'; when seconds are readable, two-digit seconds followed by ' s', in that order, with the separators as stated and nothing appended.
3 h 10 min
